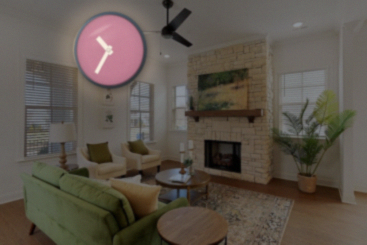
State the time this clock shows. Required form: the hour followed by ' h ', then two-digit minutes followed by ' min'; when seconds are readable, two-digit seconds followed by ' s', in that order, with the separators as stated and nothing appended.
10 h 35 min
